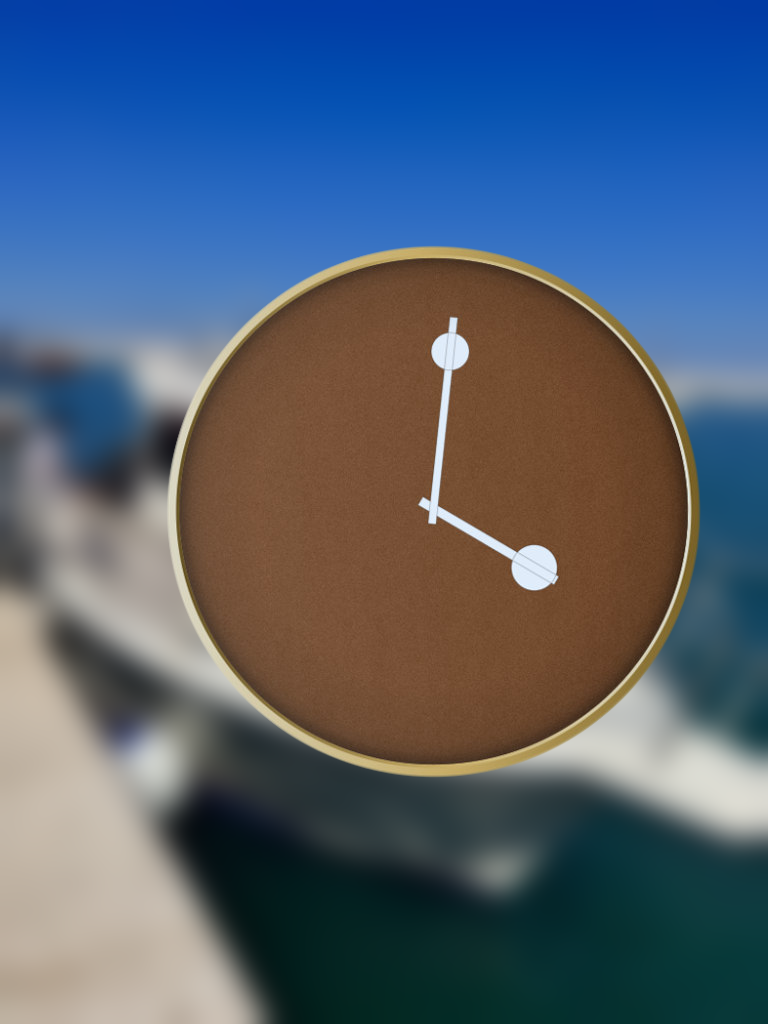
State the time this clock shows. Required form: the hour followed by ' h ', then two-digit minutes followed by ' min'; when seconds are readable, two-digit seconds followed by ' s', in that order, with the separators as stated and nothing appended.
4 h 01 min
